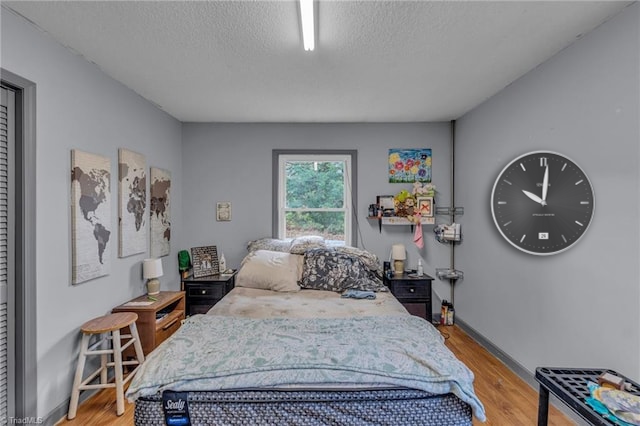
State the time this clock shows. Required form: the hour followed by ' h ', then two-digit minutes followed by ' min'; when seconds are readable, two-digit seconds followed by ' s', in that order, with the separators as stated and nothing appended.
10 h 01 min
